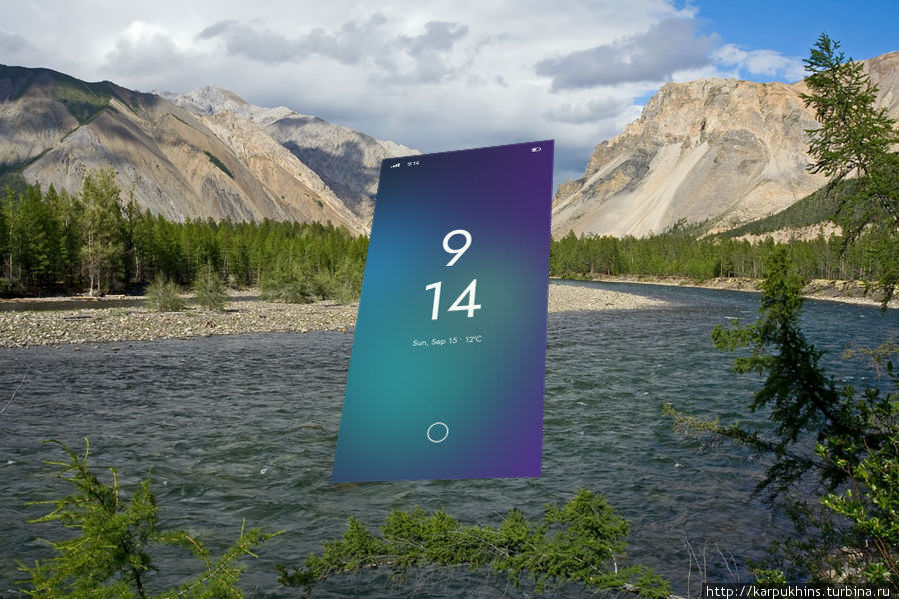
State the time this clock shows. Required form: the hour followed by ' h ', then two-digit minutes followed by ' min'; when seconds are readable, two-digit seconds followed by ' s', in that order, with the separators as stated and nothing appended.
9 h 14 min
